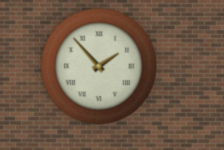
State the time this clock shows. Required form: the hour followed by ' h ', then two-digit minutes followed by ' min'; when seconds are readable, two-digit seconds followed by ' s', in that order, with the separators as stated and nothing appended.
1 h 53 min
